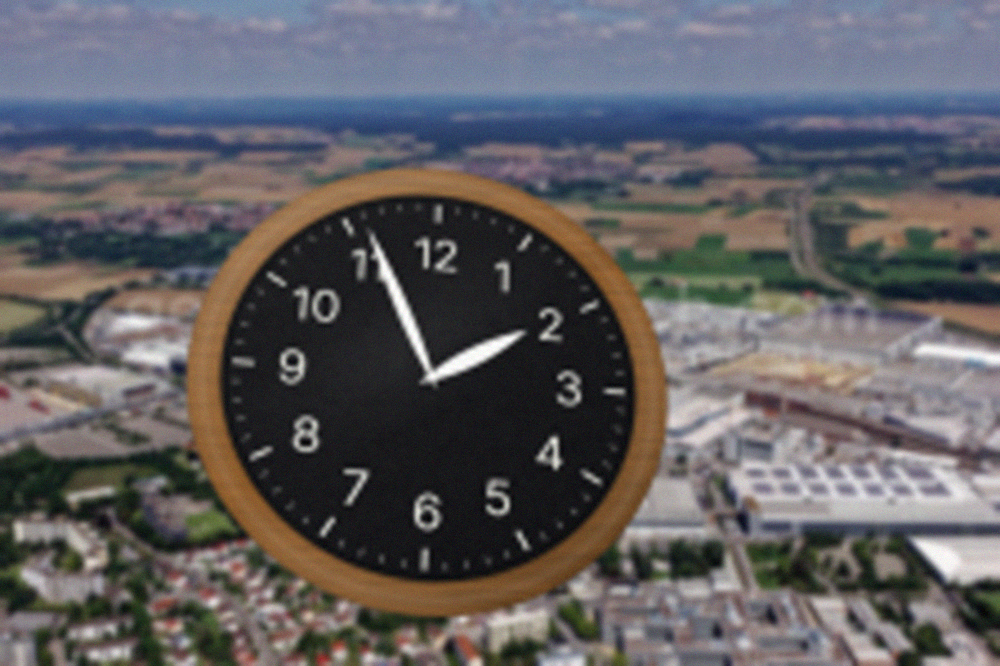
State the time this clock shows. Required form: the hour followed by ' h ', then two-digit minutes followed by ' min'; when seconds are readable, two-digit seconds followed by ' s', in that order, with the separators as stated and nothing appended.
1 h 56 min
